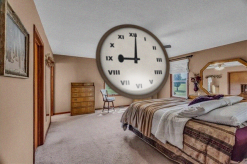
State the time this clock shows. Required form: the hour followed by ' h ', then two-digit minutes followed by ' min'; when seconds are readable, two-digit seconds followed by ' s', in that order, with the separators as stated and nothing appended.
9 h 01 min
